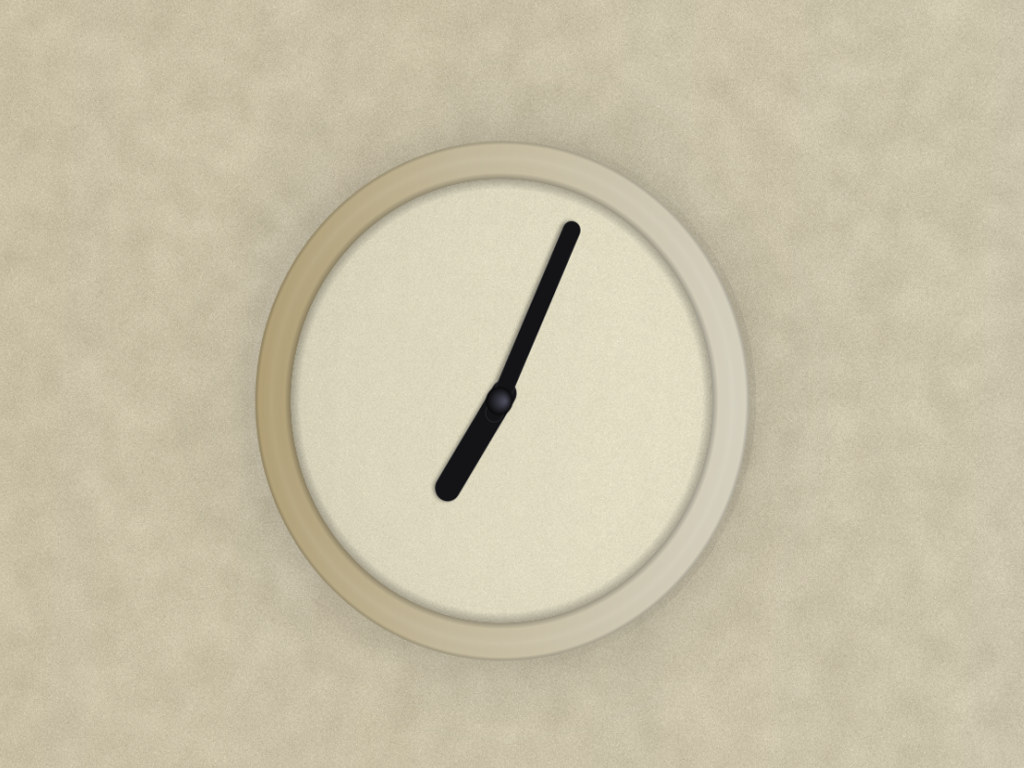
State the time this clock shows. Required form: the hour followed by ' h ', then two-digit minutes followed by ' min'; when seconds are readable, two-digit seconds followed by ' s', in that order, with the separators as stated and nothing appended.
7 h 04 min
